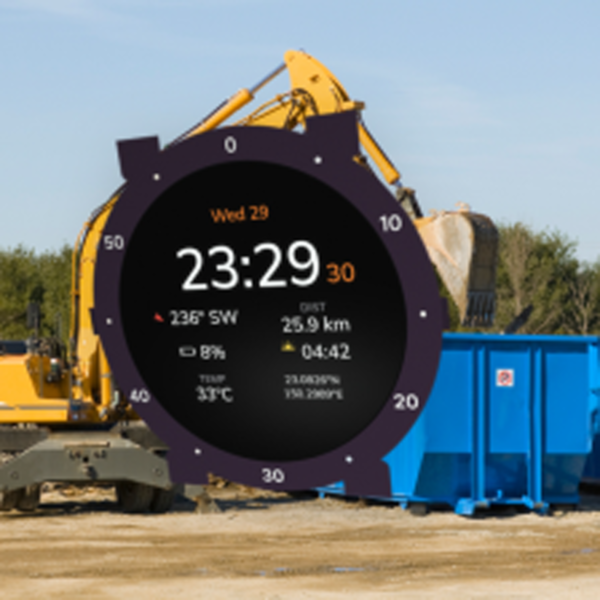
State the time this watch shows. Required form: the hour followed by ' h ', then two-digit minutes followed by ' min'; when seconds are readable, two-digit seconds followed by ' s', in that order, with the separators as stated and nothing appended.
23 h 29 min 30 s
